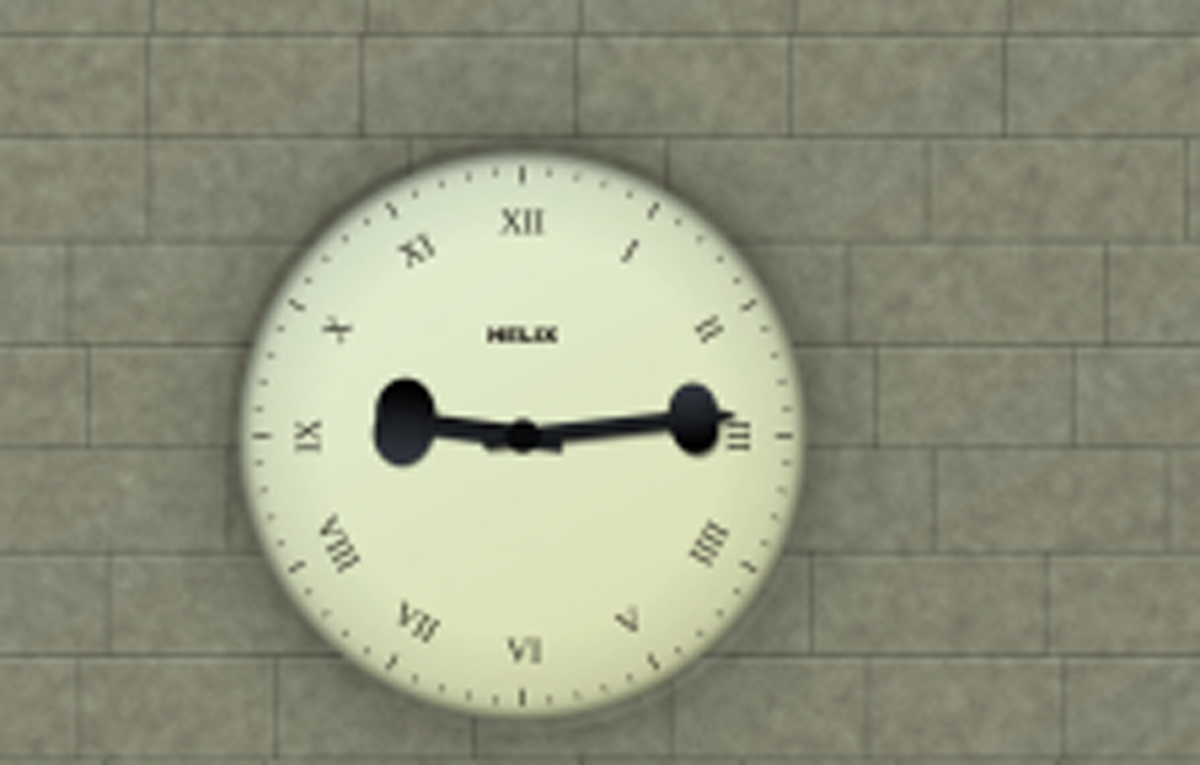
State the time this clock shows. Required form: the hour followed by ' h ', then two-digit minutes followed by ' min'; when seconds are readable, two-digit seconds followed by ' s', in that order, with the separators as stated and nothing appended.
9 h 14 min
